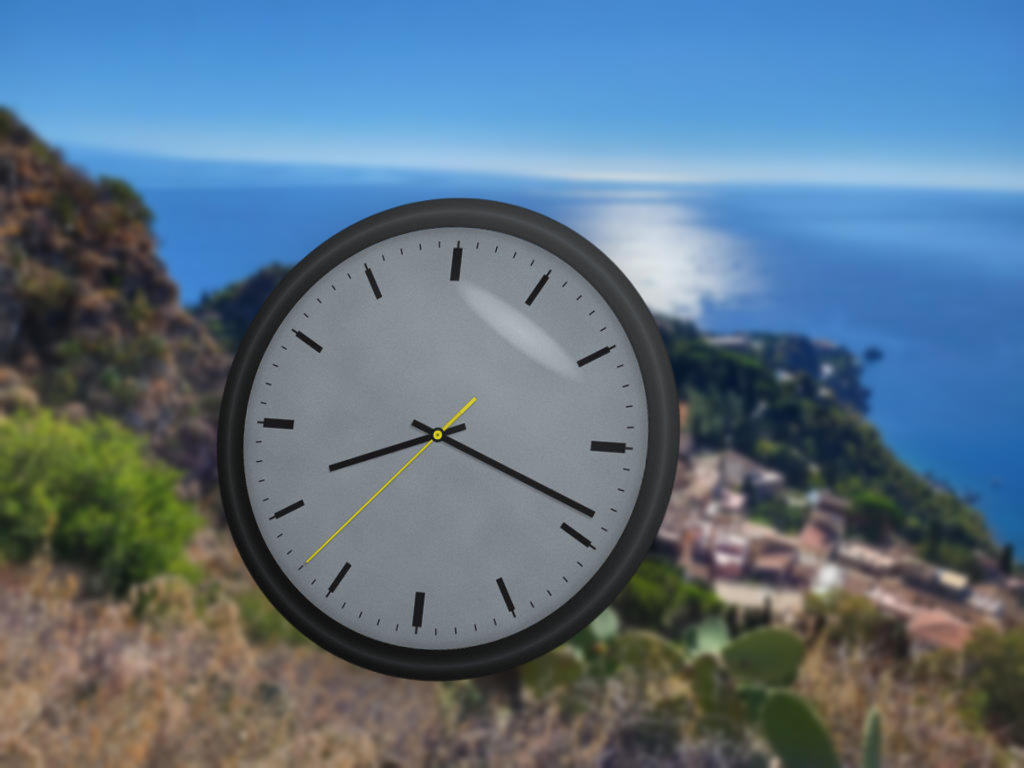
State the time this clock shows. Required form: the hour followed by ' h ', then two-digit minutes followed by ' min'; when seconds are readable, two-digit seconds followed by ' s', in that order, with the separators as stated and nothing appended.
8 h 18 min 37 s
